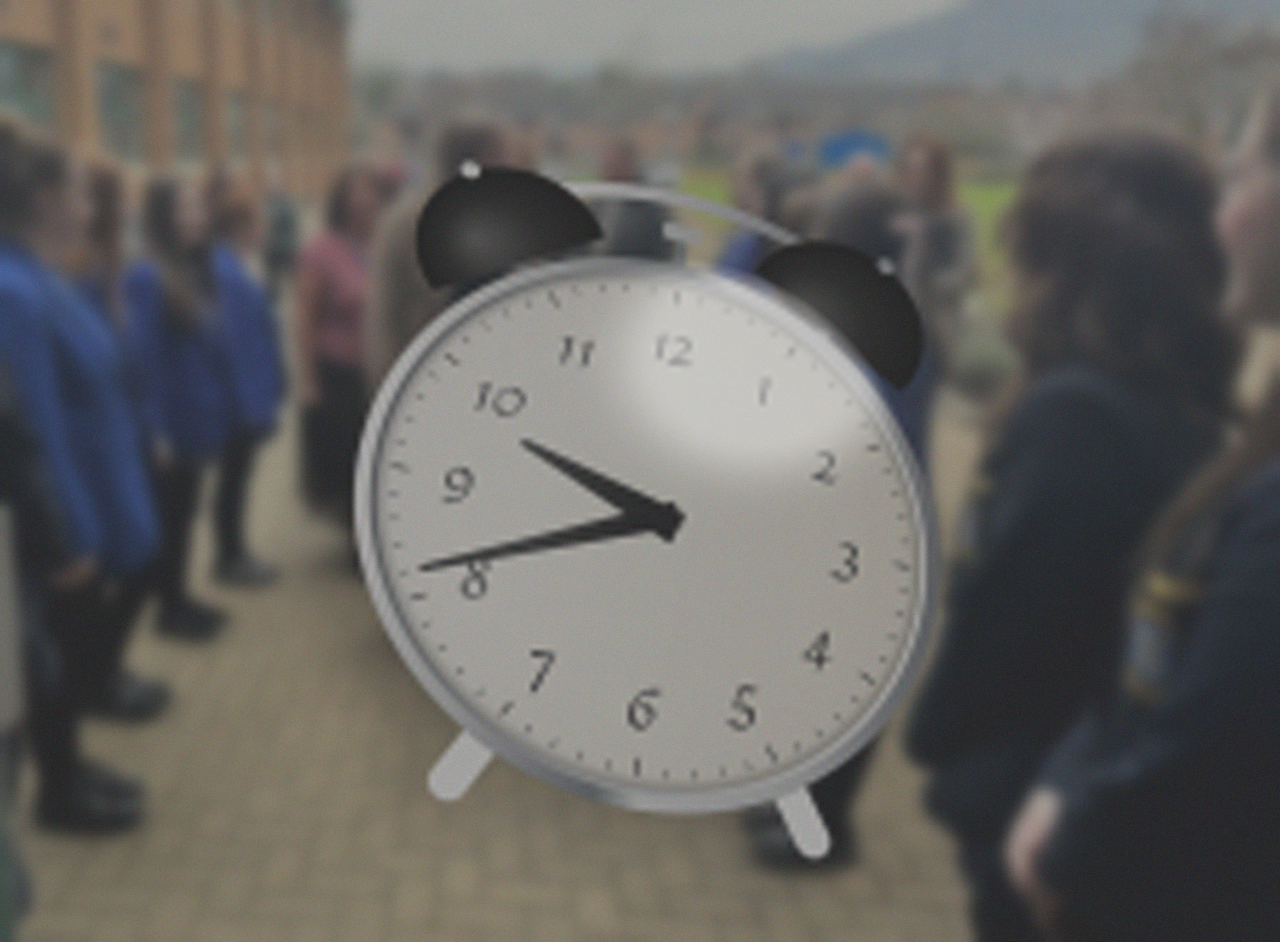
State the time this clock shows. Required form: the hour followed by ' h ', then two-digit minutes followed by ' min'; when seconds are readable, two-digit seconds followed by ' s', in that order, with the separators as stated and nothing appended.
9 h 41 min
